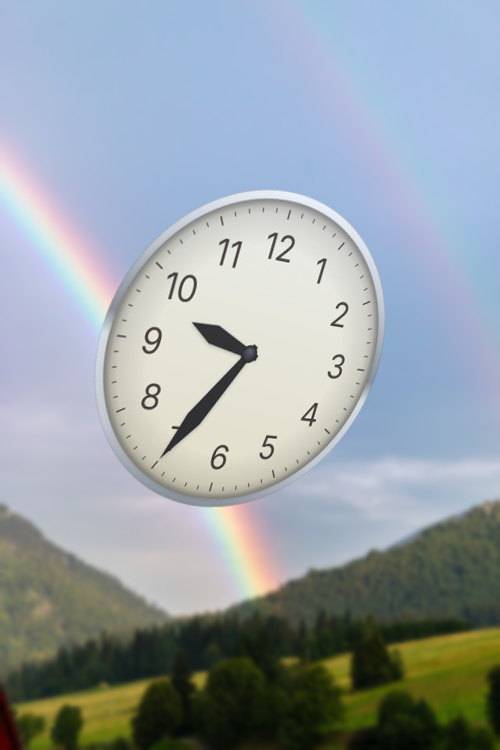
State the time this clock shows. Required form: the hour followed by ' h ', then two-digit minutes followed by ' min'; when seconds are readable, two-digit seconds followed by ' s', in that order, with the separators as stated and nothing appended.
9 h 35 min
